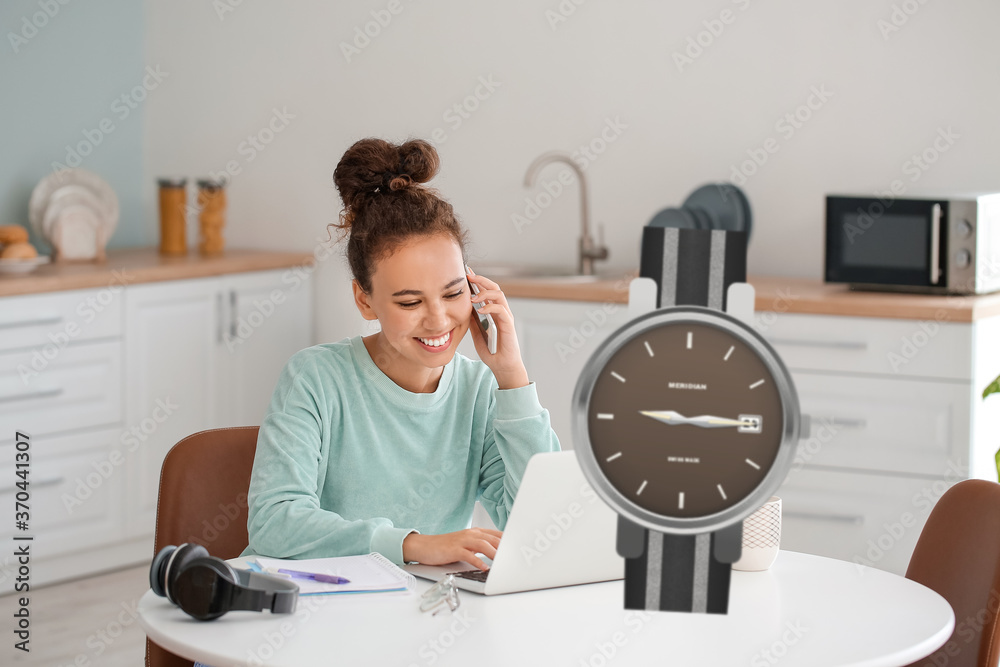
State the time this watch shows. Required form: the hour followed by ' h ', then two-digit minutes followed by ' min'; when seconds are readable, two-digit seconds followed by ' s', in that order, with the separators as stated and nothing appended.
9 h 15 min
